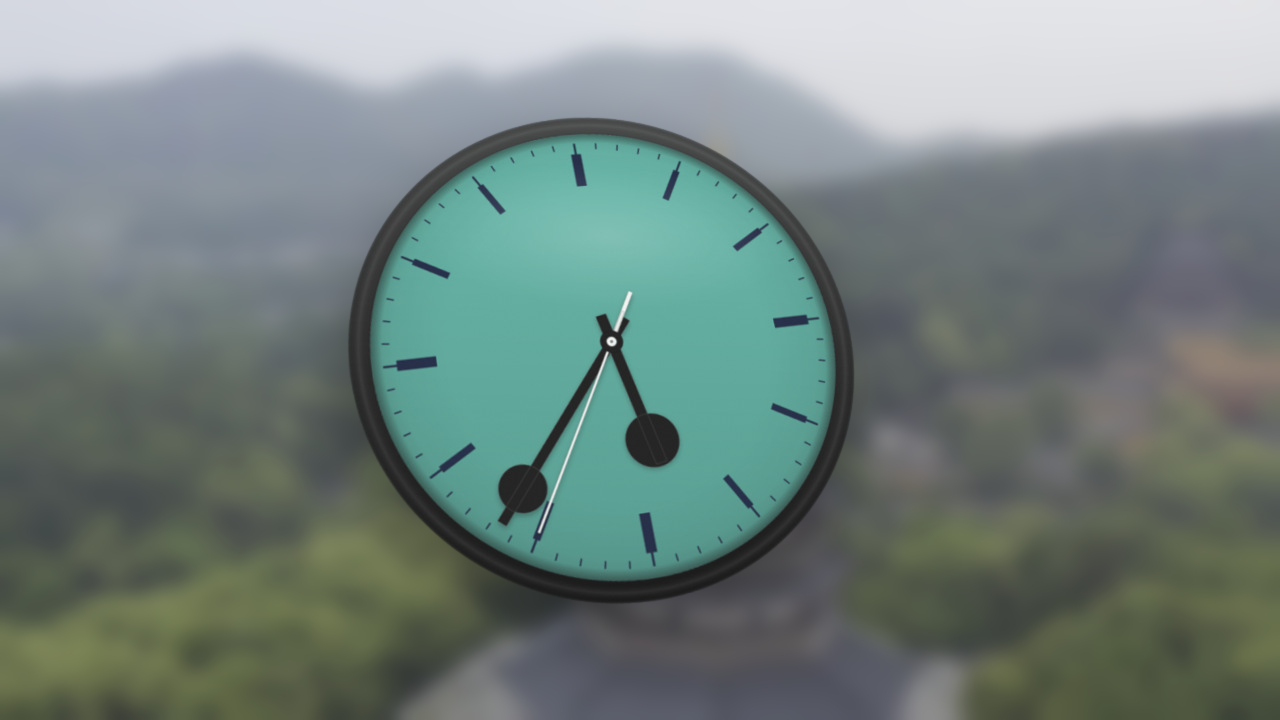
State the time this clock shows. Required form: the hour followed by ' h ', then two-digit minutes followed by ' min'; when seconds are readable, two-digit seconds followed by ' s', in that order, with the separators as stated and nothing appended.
5 h 36 min 35 s
